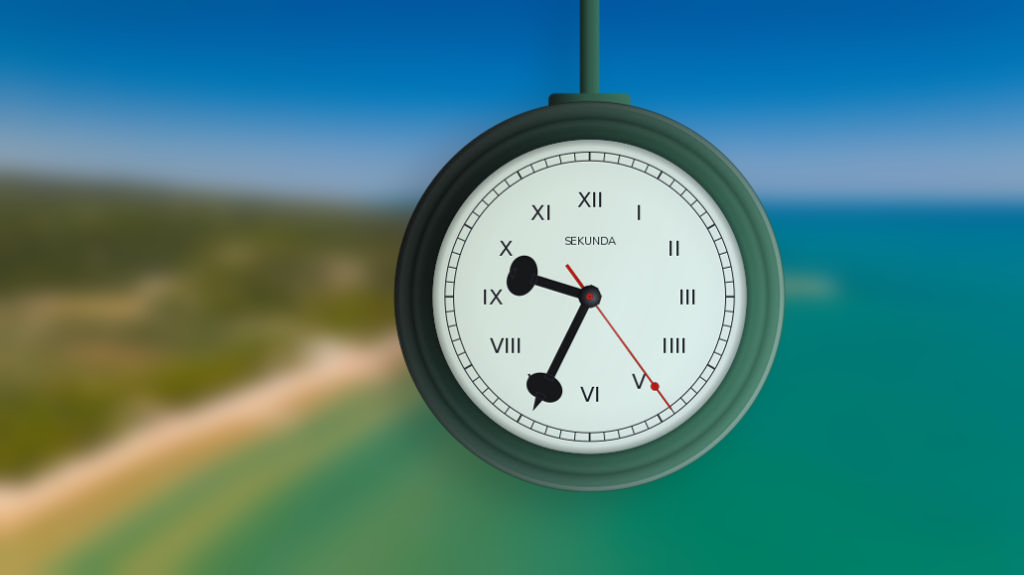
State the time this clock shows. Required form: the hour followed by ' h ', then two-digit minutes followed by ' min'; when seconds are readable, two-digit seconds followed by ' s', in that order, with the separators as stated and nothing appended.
9 h 34 min 24 s
